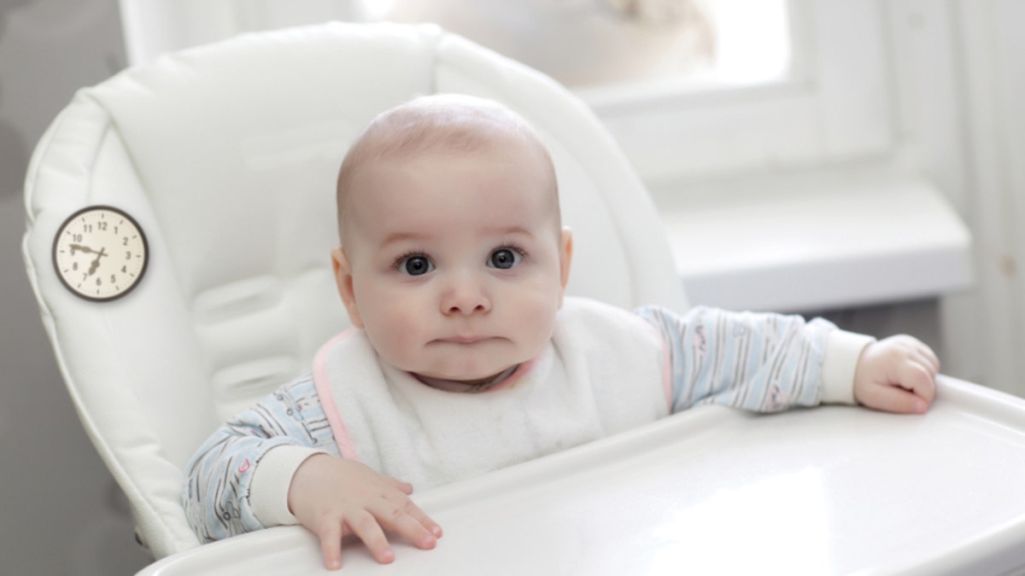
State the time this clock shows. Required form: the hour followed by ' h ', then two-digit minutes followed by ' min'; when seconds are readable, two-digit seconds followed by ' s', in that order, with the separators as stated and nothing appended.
6 h 47 min
